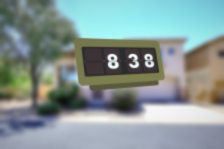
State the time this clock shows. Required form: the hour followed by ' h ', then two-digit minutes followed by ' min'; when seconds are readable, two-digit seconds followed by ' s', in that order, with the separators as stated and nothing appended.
8 h 38 min
